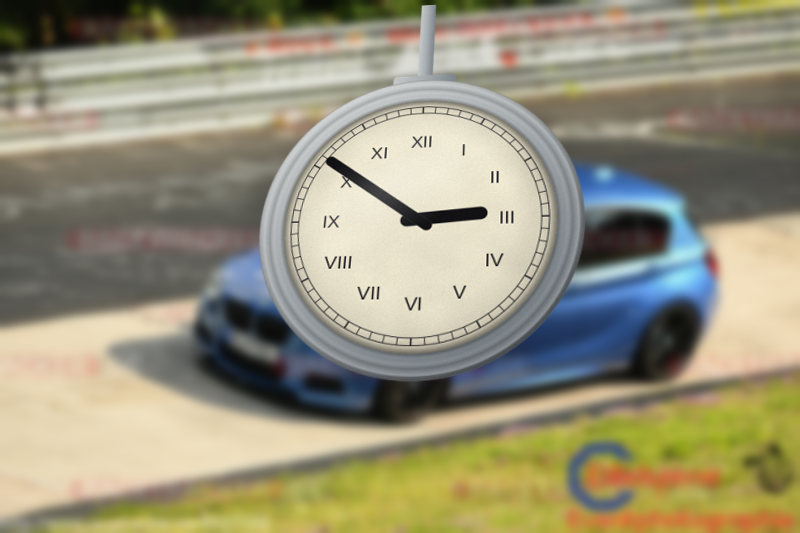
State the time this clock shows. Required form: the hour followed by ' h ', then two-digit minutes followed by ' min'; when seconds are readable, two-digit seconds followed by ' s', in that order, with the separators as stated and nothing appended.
2 h 51 min
